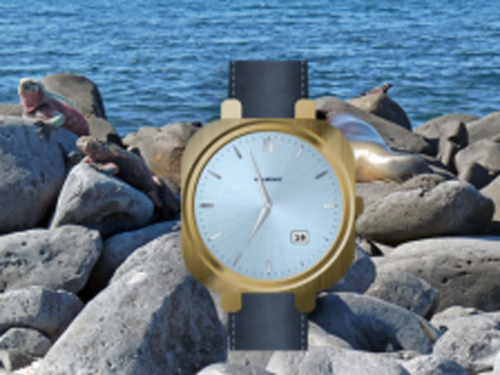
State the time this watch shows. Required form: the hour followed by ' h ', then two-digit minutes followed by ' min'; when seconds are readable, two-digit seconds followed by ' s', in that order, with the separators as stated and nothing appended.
6 h 57 min
